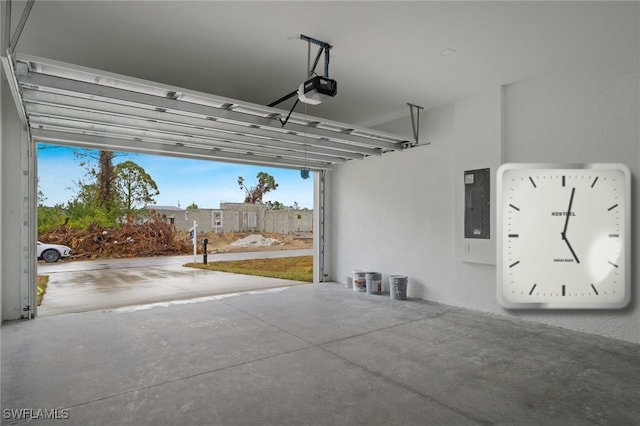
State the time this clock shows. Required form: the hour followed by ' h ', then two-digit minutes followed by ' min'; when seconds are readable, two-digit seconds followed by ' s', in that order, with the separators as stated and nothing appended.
5 h 02 min
